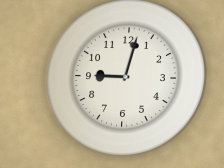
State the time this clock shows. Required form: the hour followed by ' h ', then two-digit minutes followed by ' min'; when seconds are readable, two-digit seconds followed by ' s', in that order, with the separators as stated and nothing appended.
9 h 02 min
